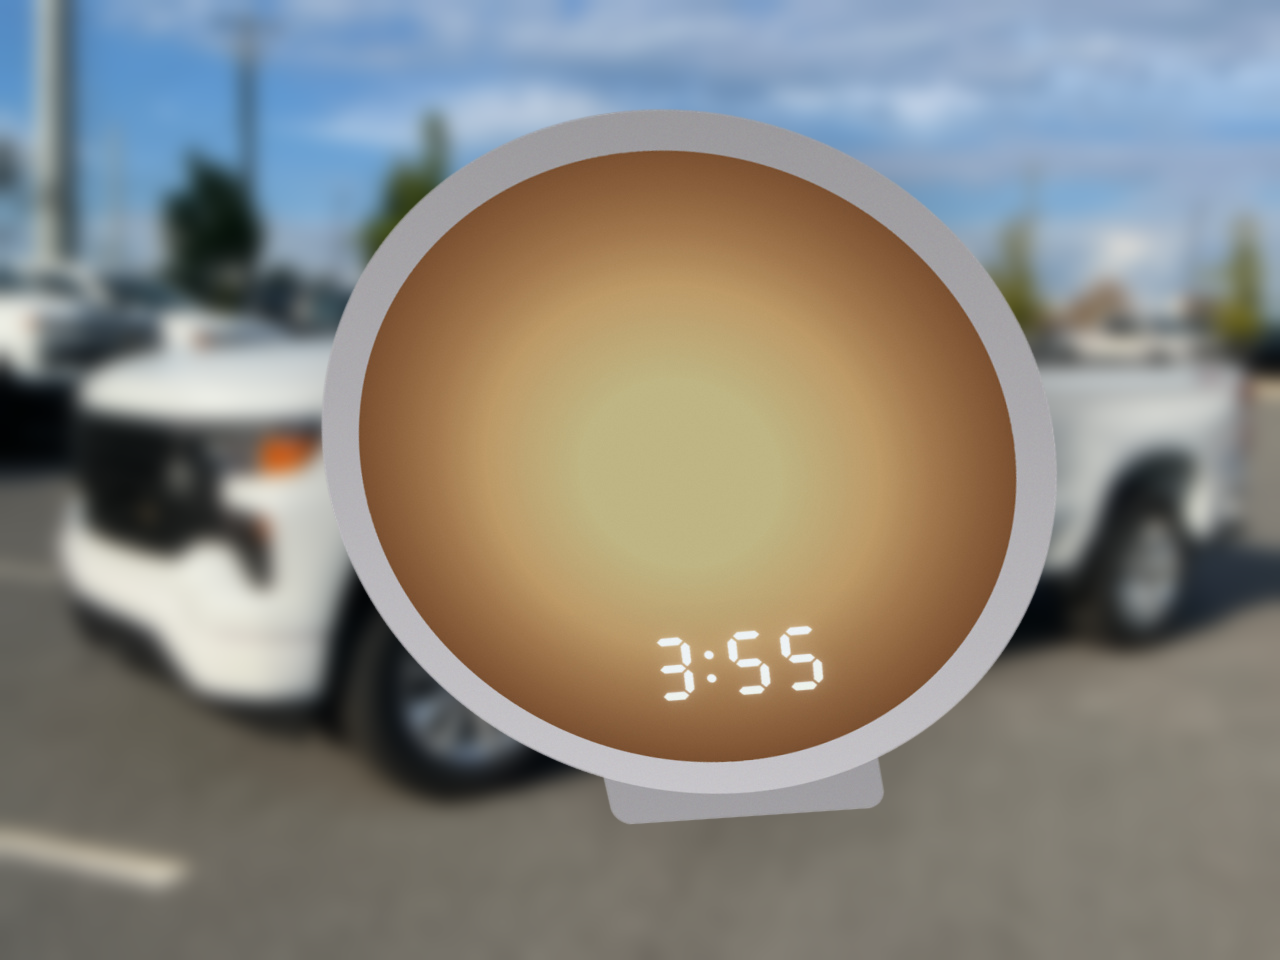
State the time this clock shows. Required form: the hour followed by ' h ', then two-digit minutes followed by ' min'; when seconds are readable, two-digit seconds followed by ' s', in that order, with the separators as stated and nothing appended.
3 h 55 min
